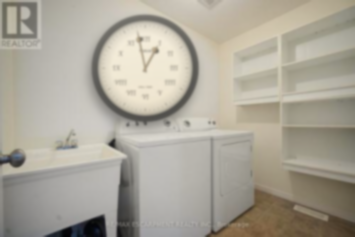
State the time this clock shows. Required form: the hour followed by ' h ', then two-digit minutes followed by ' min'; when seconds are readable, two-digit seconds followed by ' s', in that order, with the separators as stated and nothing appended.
12 h 58 min
